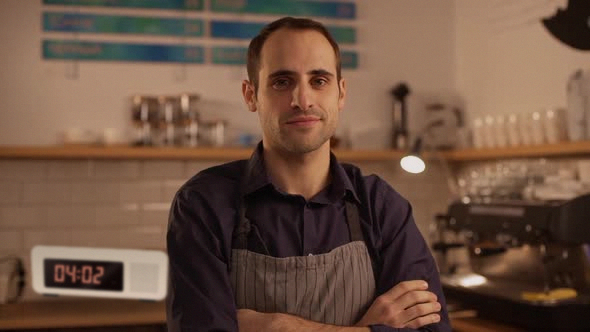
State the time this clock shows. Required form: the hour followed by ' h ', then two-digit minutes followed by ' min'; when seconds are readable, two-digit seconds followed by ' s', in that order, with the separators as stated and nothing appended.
4 h 02 min
